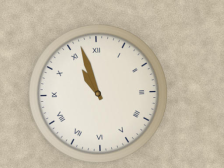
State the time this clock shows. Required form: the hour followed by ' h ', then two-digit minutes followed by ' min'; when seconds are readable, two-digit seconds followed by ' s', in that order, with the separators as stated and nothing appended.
10 h 57 min
